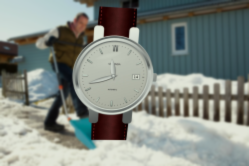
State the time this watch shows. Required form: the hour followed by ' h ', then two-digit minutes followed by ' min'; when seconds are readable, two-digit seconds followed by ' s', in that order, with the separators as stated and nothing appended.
11 h 42 min
